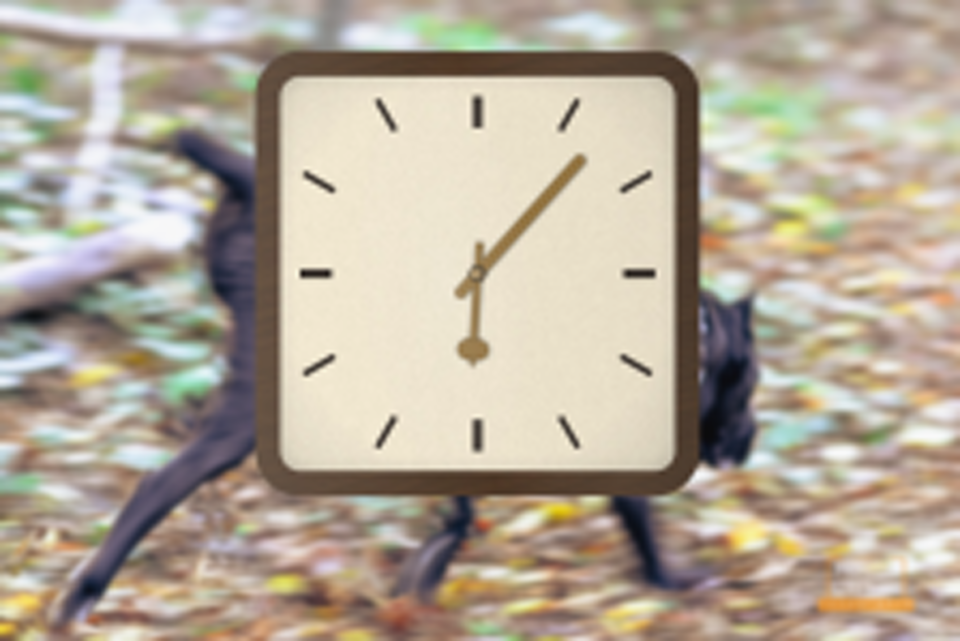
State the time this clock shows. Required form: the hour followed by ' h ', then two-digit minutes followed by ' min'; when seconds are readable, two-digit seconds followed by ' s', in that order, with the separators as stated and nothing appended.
6 h 07 min
